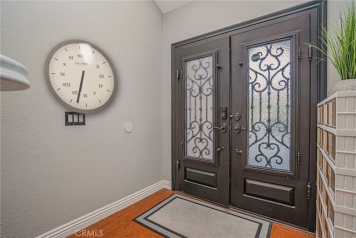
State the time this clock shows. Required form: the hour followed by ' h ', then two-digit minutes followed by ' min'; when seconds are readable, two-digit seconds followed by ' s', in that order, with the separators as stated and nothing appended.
6 h 33 min
